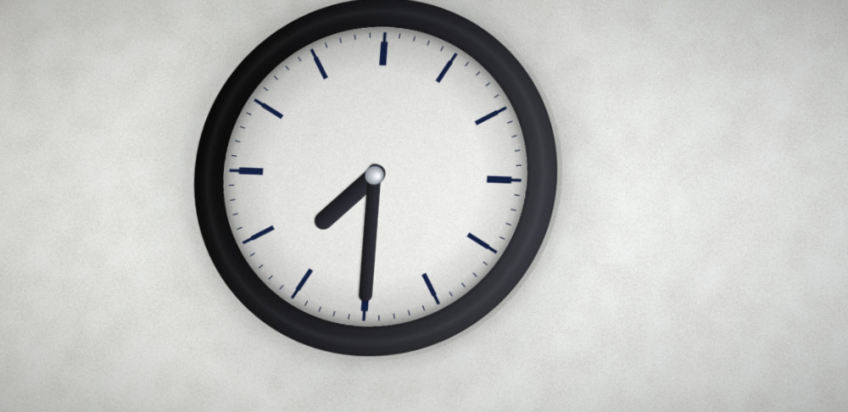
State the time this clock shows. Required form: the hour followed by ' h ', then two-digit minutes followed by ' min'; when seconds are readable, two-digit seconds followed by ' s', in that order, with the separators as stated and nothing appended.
7 h 30 min
